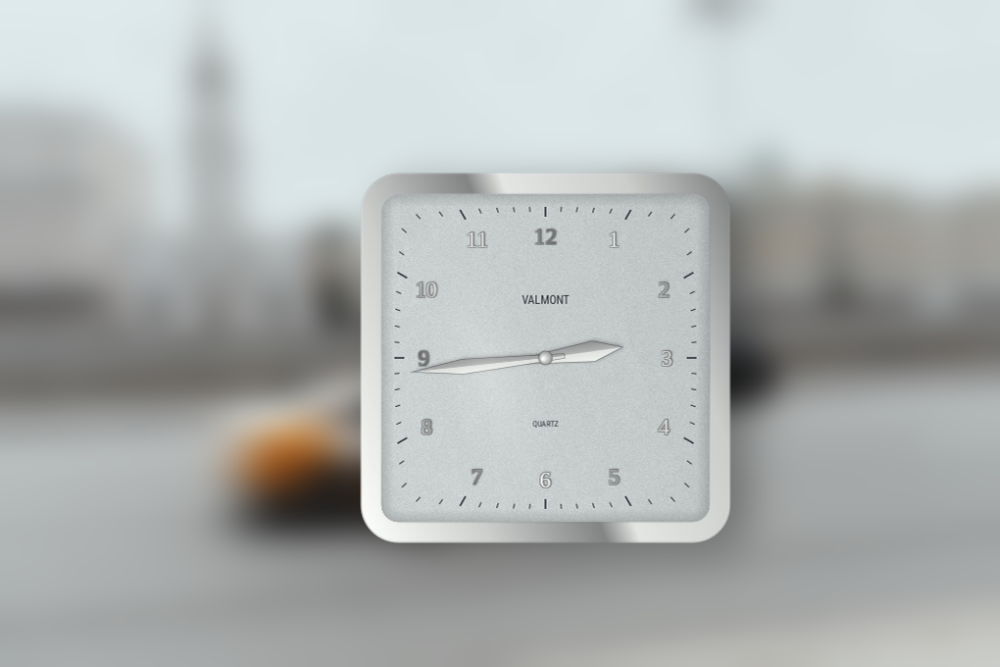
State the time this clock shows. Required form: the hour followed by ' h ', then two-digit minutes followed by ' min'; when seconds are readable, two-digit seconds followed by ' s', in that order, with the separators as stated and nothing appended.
2 h 44 min
